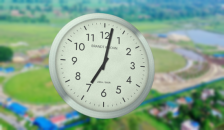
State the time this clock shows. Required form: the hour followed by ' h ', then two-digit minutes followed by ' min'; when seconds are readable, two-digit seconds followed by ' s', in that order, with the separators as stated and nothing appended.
7 h 02 min
